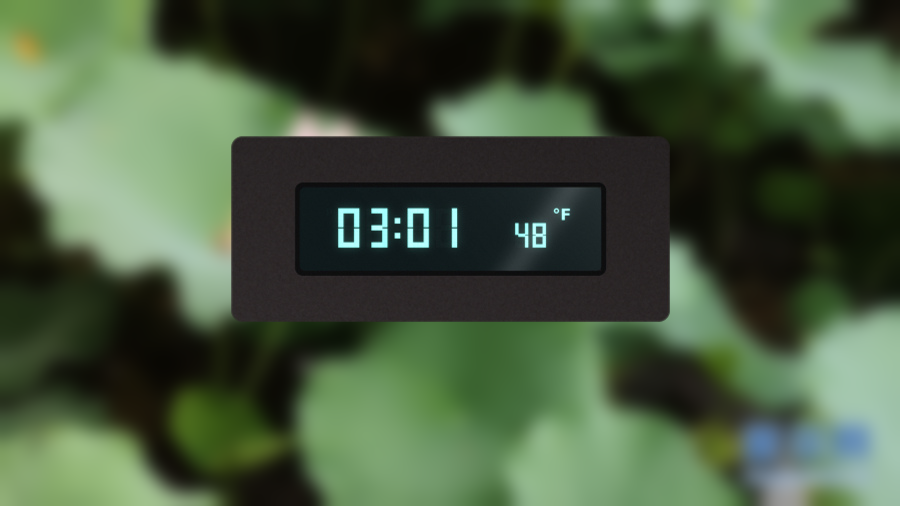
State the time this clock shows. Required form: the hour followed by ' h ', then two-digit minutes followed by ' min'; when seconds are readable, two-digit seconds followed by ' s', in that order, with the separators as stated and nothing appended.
3 h 01 min
